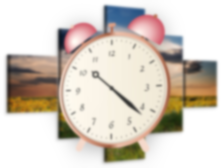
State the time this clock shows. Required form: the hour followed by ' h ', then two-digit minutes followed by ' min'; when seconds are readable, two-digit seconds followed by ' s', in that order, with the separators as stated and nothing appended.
10 h 22 min
